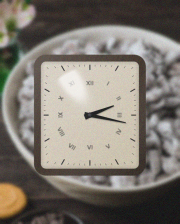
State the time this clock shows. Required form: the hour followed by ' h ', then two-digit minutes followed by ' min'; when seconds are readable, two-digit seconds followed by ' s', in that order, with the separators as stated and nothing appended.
2 h 17 min
